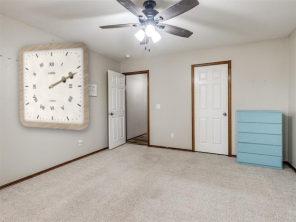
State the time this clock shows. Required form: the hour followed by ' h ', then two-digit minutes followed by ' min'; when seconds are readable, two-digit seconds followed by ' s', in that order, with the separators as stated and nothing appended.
2 h 11 min
